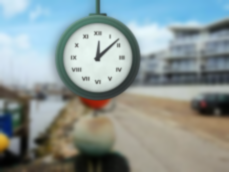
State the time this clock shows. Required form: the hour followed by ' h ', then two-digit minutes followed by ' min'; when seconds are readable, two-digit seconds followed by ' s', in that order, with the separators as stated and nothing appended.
12 h 08 min
